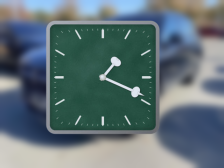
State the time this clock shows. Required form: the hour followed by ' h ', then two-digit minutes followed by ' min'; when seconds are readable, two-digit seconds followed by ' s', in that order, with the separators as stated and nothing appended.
1 h 19 min
